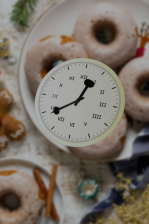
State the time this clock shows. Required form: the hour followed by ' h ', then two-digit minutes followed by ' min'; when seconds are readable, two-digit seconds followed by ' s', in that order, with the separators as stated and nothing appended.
12 h 39 min
